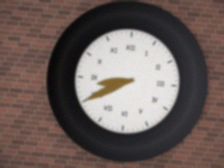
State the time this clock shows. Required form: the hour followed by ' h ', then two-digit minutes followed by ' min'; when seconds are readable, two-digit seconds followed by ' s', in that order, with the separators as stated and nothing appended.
8 h 40 min
